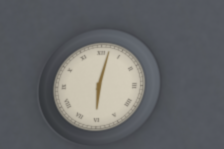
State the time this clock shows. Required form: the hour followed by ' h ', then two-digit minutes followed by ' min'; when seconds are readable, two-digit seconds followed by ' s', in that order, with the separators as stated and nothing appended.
6 h 02 min
